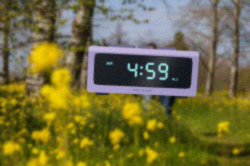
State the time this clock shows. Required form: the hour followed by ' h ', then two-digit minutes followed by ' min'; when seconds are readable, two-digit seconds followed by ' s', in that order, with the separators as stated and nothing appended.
4 h 59 min
